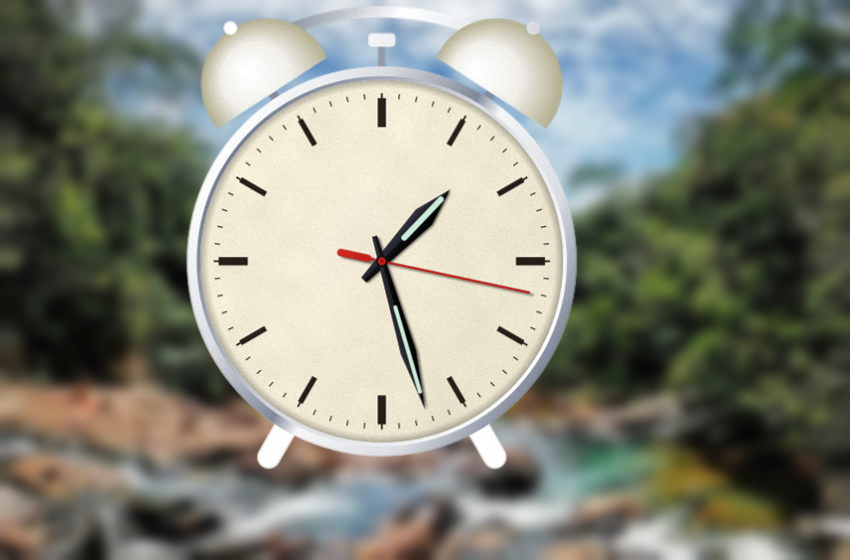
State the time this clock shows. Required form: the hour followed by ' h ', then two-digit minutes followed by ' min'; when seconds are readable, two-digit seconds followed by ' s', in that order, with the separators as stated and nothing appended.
1 h 27 min 17 s
